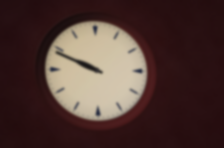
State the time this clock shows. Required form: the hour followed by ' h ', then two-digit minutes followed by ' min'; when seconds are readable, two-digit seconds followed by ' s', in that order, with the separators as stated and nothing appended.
9 h 49 min
